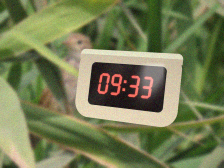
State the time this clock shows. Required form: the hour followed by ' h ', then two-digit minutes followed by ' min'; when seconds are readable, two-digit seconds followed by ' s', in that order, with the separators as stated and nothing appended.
9 h 33 min
